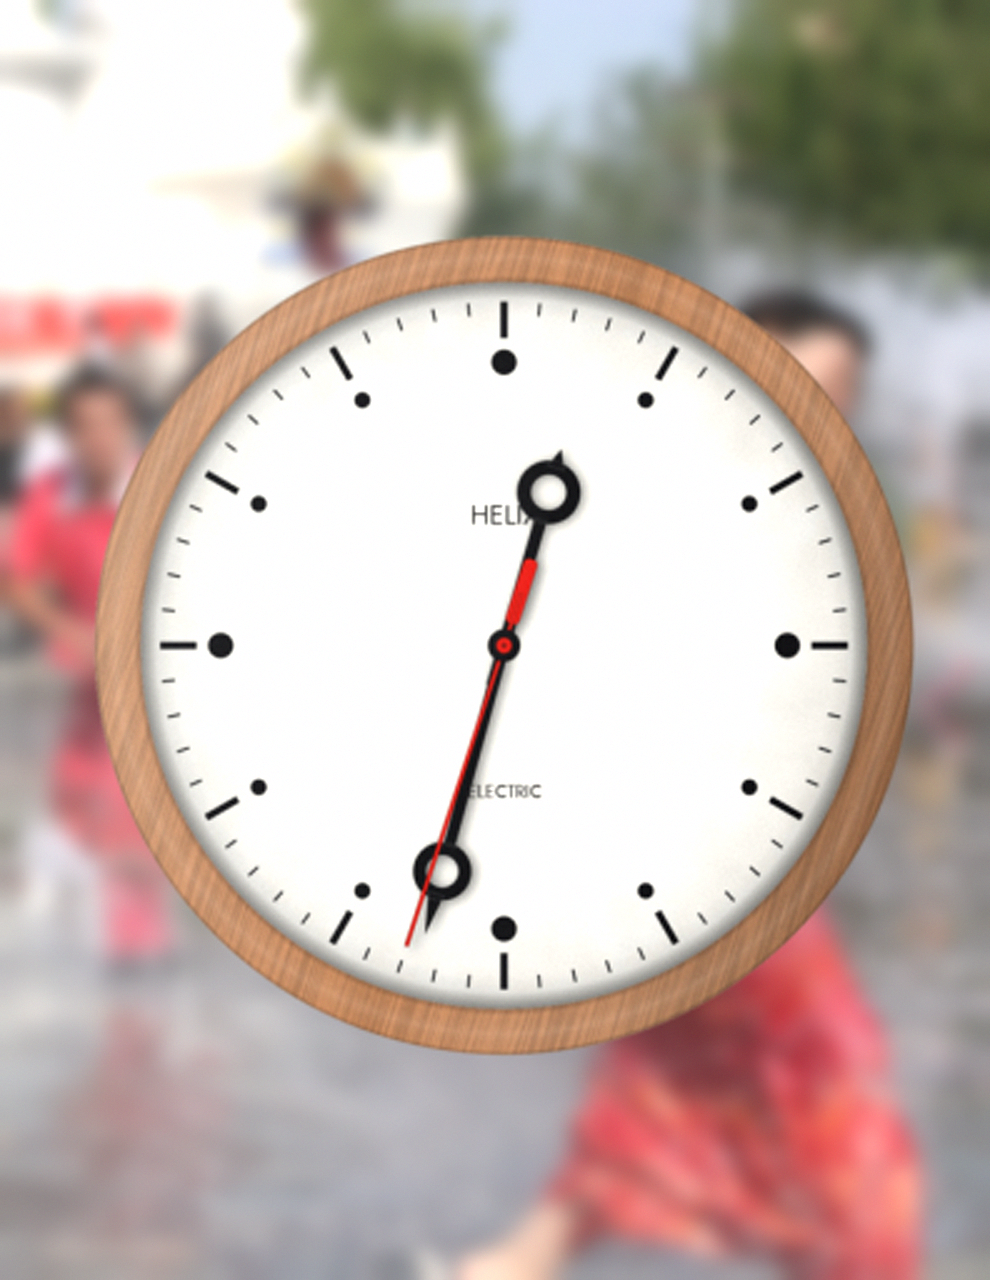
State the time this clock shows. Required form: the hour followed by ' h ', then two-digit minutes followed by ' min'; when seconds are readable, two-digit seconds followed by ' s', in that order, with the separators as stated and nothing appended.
12 h 32 min 33 s
